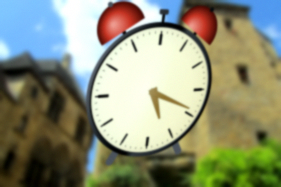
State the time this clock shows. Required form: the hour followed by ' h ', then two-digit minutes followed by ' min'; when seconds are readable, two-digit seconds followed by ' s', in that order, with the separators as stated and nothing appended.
5 h 19 min
